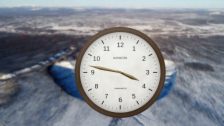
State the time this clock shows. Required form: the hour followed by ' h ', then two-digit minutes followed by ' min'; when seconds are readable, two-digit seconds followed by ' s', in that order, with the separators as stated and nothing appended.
3 h 47 min
